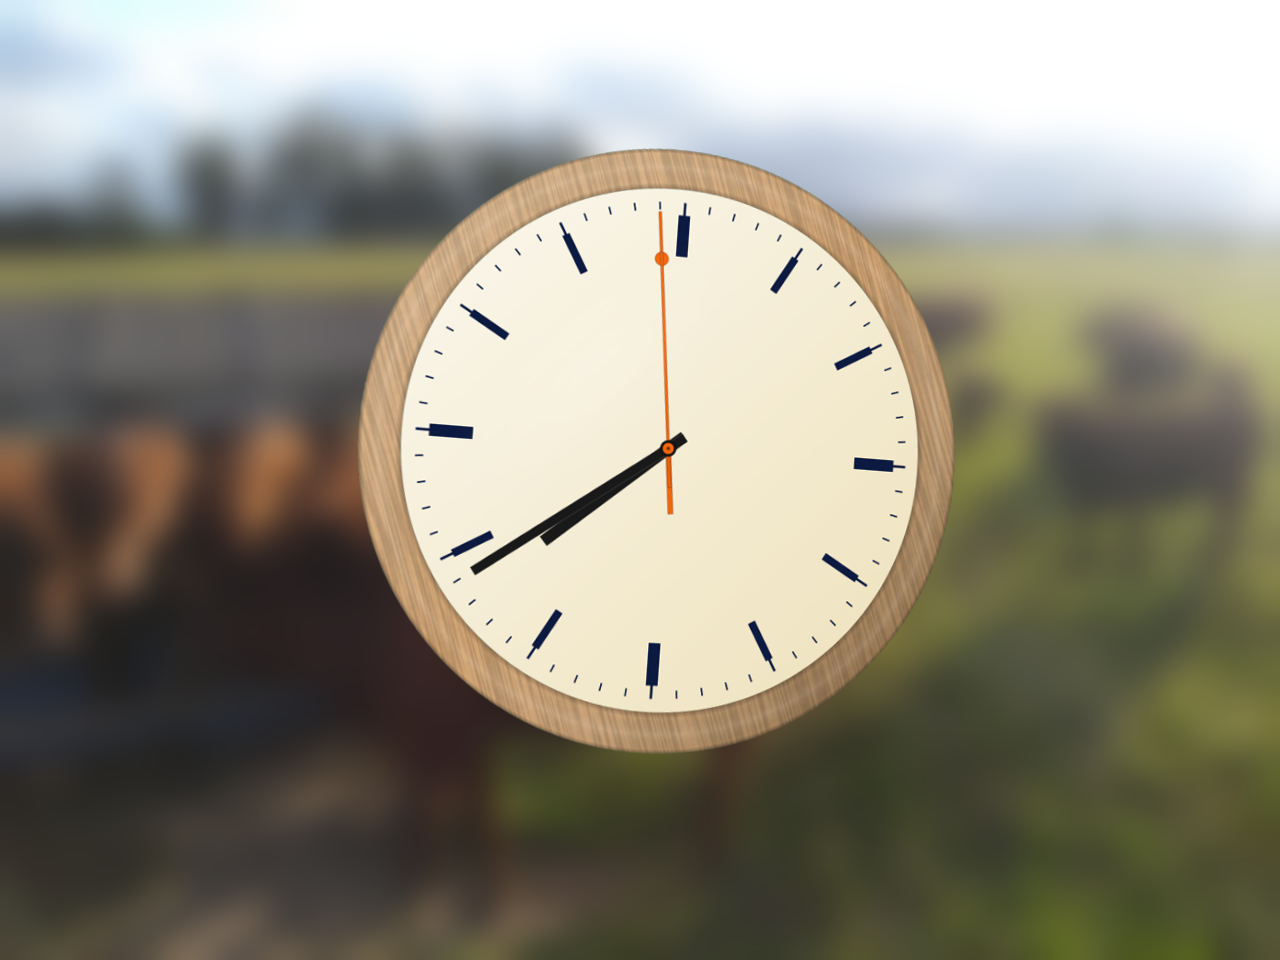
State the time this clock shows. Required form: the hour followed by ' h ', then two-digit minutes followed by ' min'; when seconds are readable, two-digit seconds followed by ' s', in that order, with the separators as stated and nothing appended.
7 h 38 min 59 s
